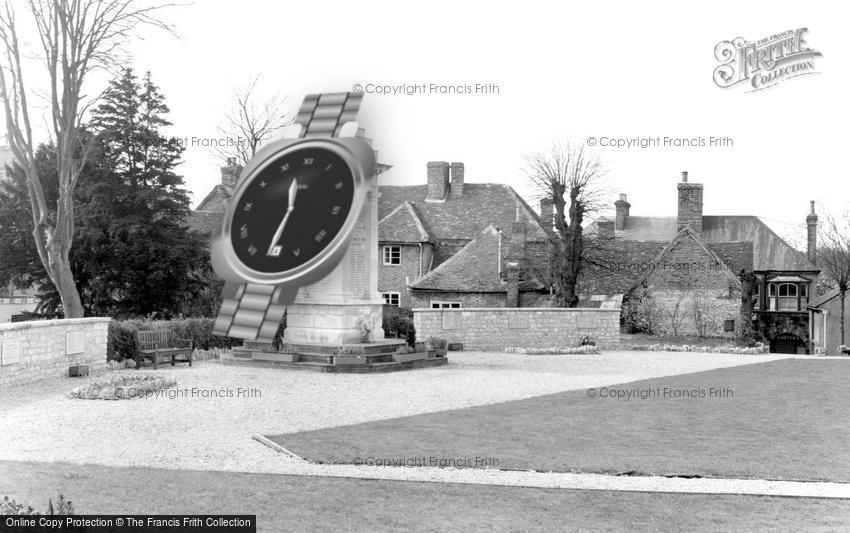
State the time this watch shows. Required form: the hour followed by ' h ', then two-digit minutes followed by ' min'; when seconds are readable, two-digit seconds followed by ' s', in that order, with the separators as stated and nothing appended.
11 h 31 min
